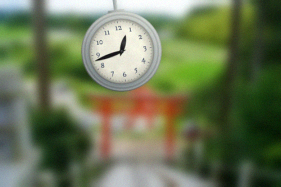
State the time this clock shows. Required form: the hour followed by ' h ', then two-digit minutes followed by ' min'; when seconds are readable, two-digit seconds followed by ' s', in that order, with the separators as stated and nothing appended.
12 h 43 min
